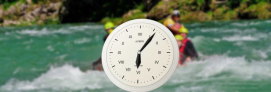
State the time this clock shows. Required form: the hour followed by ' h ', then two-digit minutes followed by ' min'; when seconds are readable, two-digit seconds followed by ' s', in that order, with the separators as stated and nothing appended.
6 h 06 min
